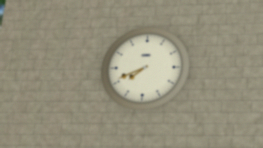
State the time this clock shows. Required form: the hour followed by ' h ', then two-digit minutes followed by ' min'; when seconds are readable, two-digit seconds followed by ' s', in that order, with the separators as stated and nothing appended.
7 h 41 min
